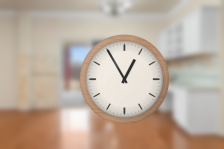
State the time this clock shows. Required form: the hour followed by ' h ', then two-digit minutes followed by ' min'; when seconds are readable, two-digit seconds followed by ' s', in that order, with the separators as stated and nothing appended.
12 h 55 min
